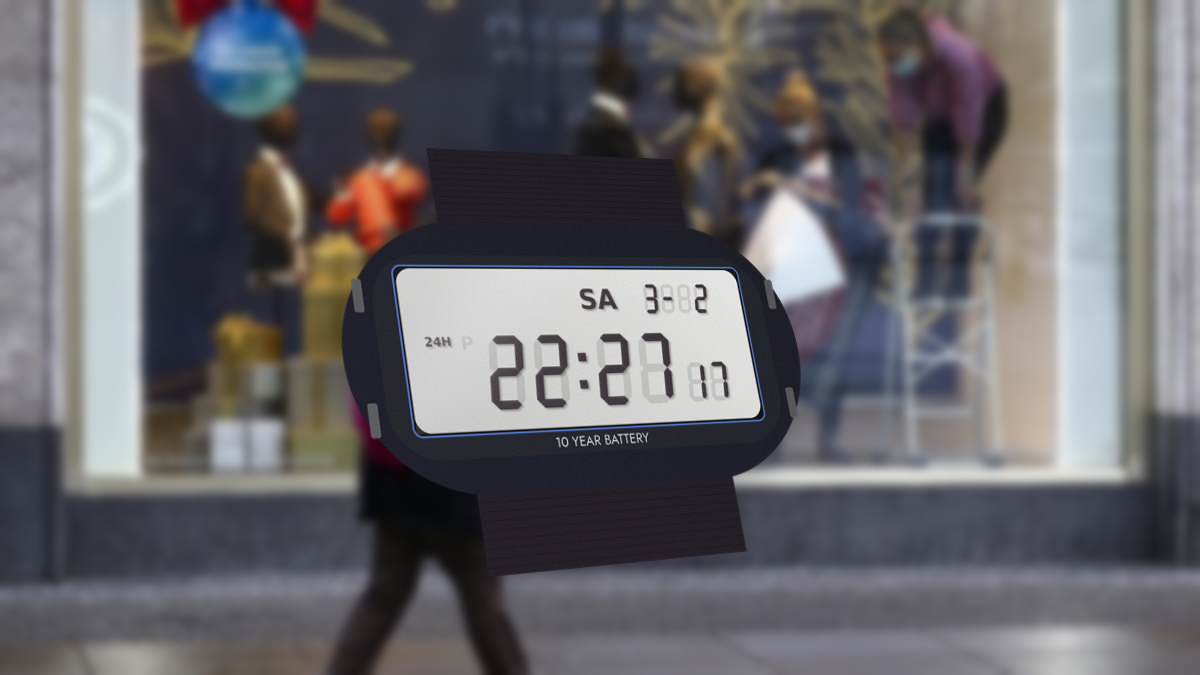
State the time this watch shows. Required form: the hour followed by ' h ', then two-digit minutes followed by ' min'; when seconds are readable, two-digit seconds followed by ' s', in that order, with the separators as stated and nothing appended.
22 h 27 min 17 s
